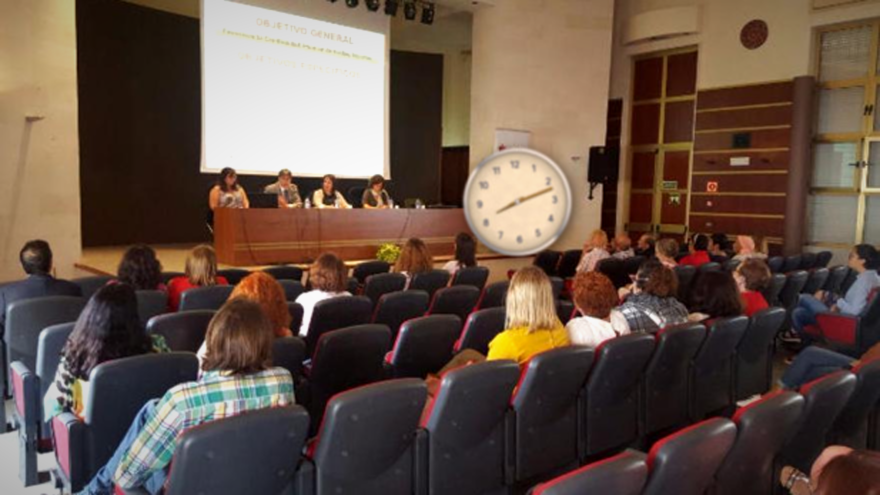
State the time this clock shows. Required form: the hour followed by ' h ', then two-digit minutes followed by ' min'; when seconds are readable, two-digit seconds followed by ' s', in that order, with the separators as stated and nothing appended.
8 h 12 min
